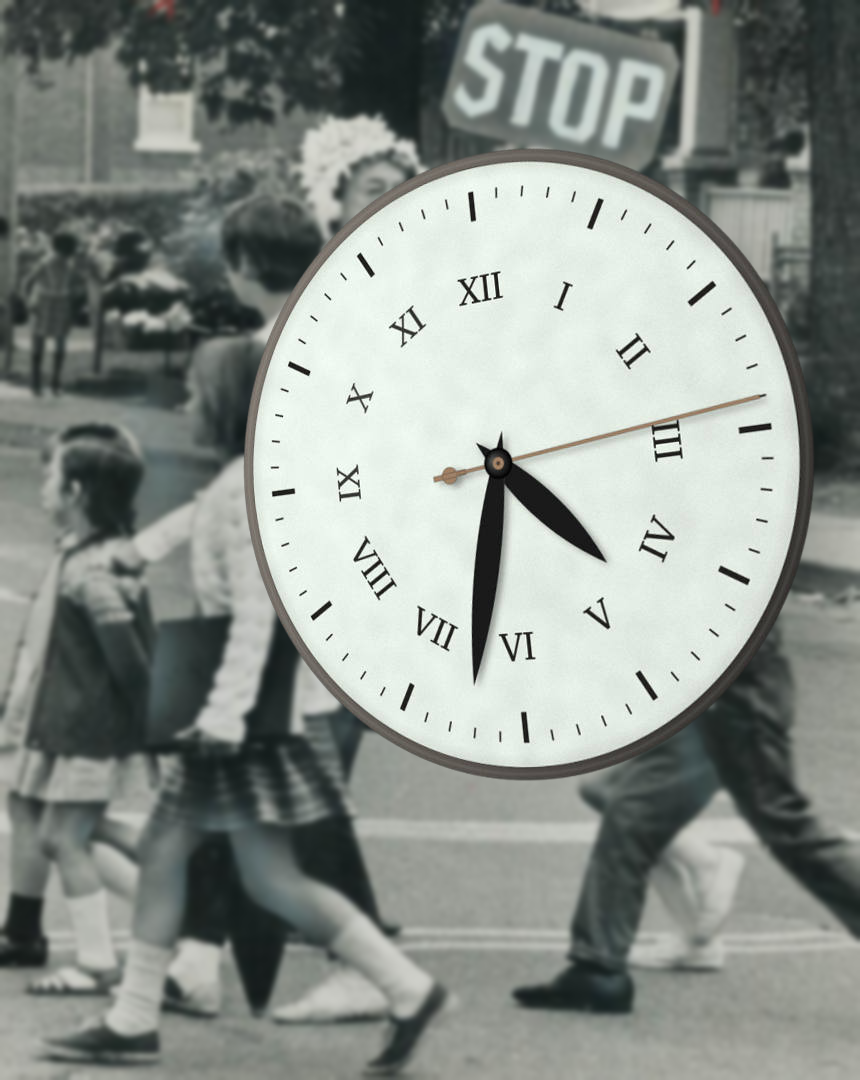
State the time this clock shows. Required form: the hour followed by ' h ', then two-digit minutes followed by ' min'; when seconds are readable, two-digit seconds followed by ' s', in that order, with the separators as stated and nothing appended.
4 h 32 min 14 s
